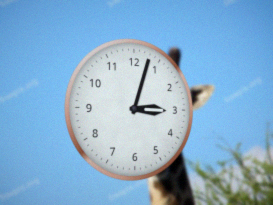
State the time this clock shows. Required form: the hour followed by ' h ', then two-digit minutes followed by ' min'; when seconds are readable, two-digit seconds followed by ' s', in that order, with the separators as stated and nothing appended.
3 h 03 min
